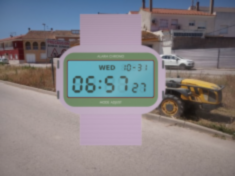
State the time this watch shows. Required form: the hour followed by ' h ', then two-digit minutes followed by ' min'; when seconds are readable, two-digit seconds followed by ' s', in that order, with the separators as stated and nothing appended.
6 h 57 min 27 s
